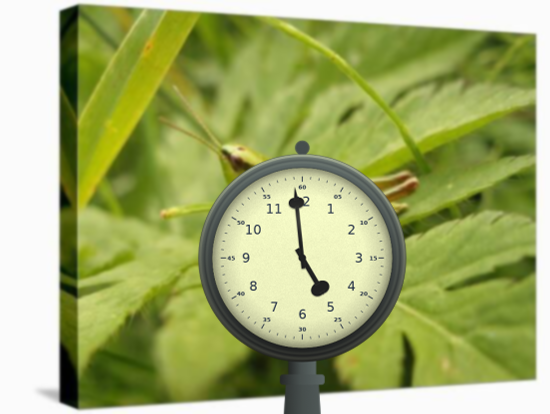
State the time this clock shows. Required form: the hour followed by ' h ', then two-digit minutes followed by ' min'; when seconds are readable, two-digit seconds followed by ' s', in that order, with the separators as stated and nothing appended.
4 h 59 min
